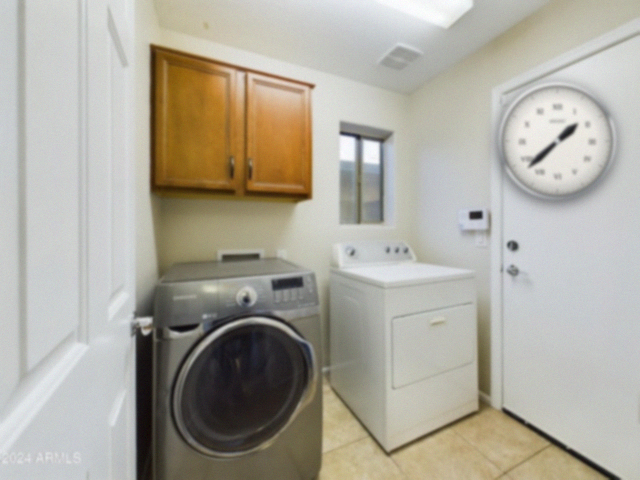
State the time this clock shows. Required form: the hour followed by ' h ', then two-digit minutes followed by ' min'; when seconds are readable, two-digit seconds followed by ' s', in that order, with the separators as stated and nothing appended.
1 h 38 min
